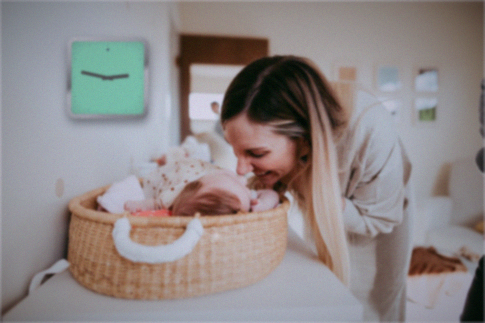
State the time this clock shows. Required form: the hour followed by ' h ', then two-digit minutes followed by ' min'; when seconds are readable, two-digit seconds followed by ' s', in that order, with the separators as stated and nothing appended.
2 h 47 min
